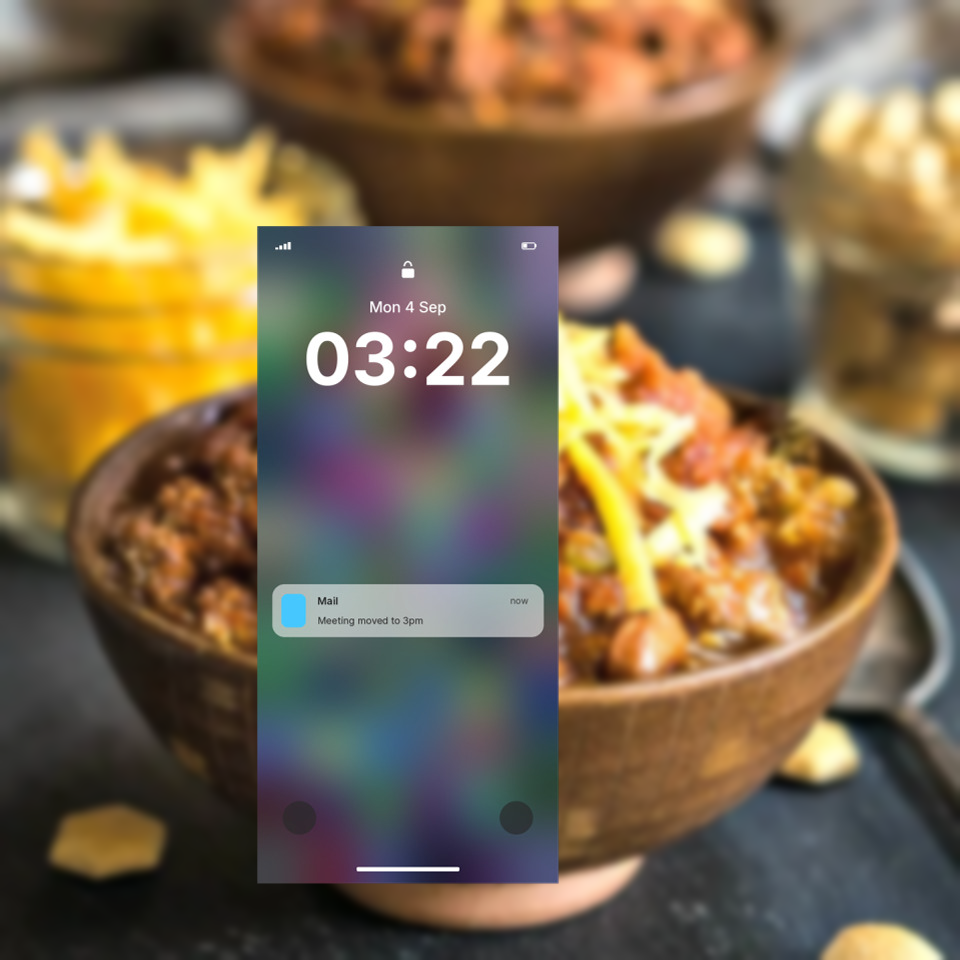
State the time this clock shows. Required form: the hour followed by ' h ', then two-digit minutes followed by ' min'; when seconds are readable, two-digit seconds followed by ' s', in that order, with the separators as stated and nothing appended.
3 h 22 min
